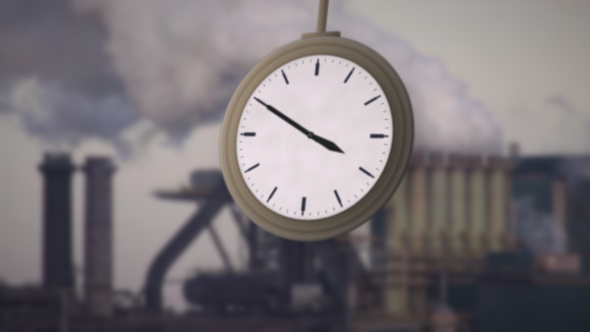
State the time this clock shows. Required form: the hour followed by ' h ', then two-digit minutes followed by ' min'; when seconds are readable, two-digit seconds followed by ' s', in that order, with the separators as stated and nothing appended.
3 h 50 min
